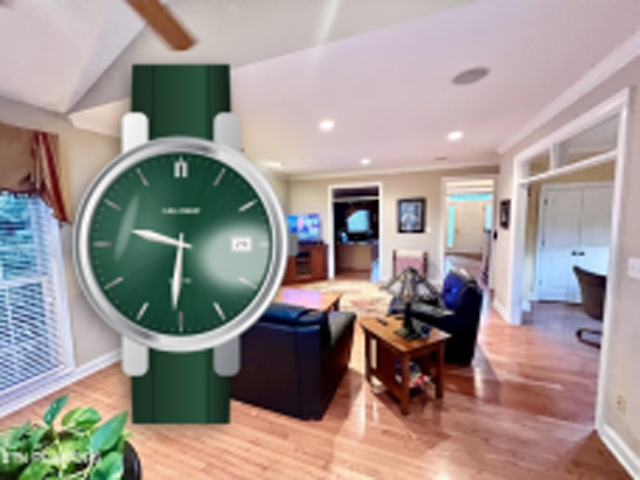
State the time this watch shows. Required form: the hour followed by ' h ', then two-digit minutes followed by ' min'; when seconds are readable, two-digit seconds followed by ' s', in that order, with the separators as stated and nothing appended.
9 h 31 min
